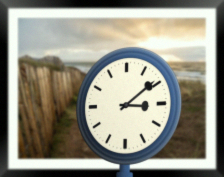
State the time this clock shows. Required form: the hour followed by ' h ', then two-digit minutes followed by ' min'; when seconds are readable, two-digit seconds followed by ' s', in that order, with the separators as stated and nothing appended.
3 h 09 min
